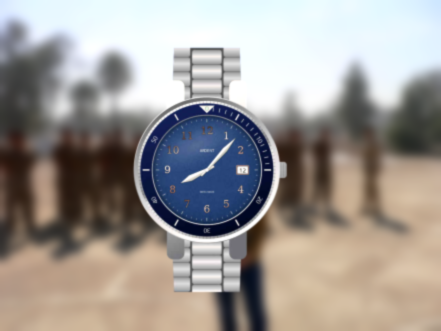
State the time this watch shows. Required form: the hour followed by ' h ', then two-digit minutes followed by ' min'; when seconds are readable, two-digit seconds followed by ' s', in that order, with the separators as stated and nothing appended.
8 h 07 min
